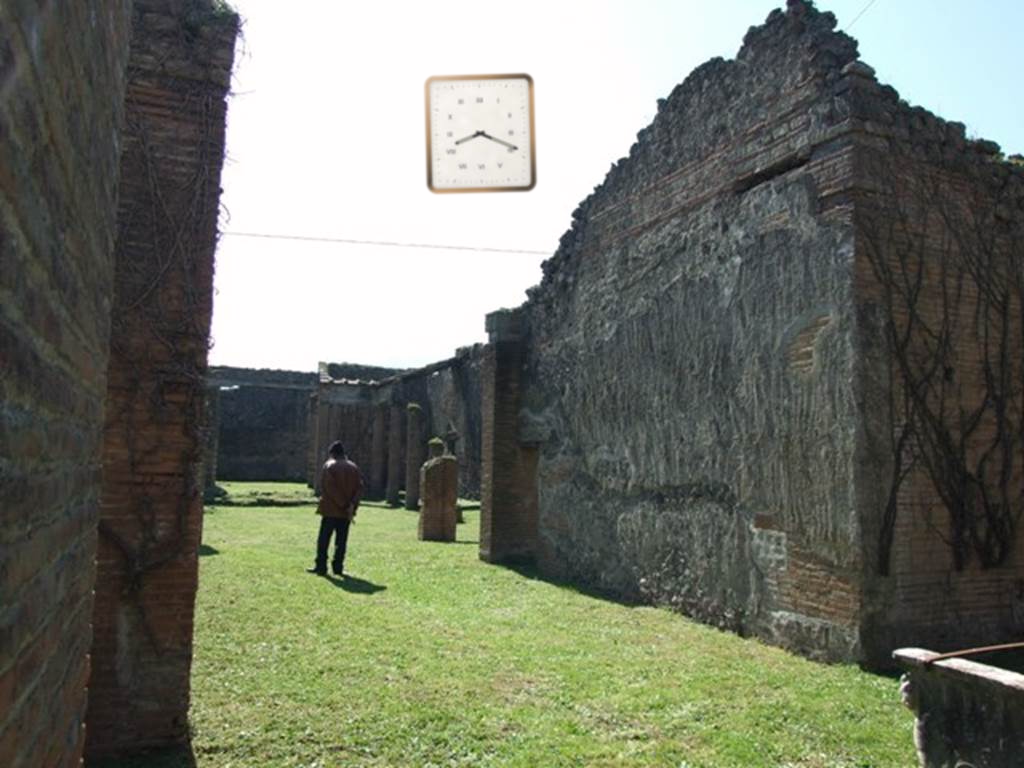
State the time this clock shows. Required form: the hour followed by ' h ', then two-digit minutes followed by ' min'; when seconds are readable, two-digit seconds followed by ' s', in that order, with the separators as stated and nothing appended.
8 h 19 min
